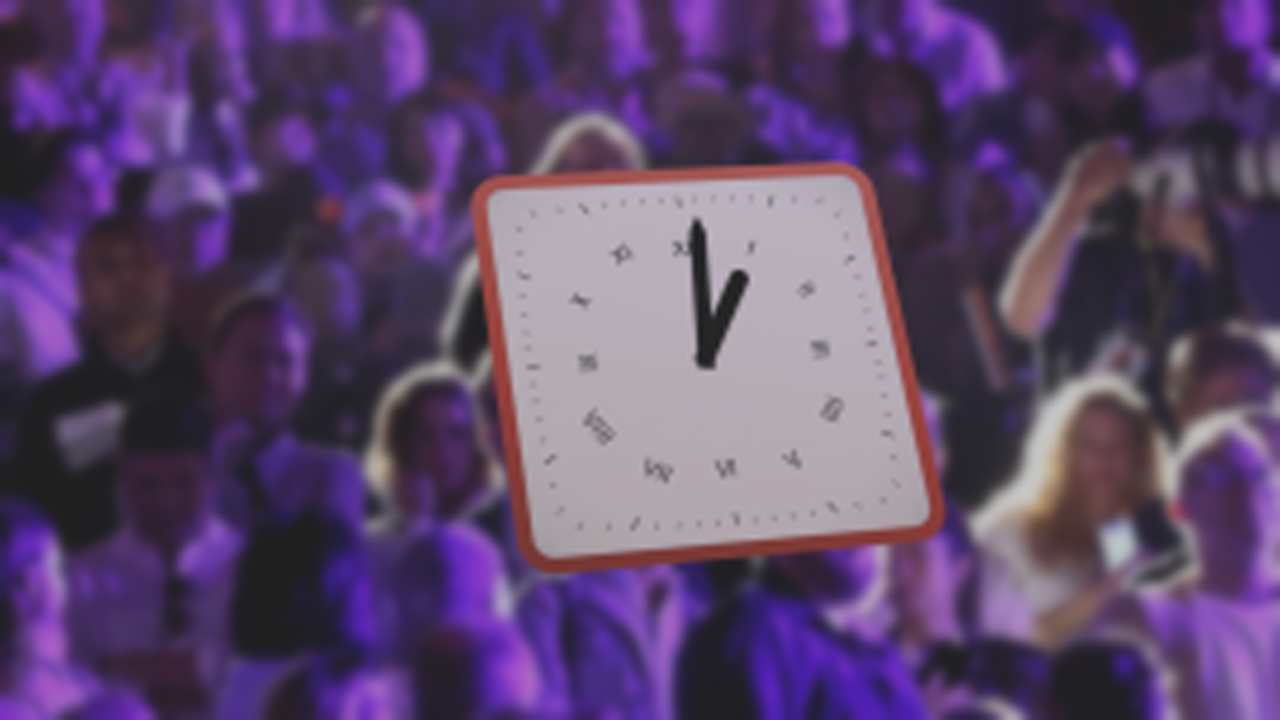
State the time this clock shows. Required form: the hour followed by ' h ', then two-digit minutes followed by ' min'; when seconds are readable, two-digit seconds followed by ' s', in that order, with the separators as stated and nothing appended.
1 h 01 min
